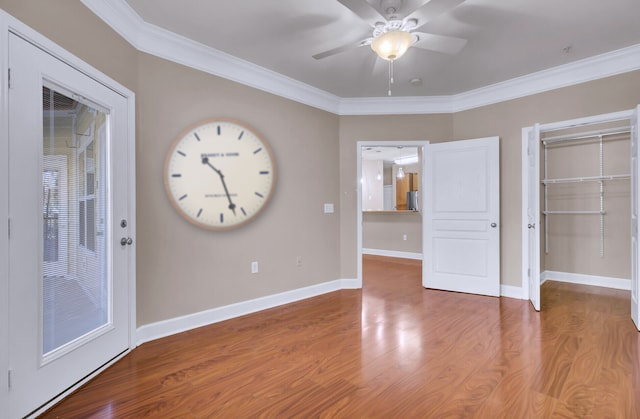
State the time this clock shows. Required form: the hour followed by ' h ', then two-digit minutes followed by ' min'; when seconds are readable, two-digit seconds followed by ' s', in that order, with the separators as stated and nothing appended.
10 h 27 min
